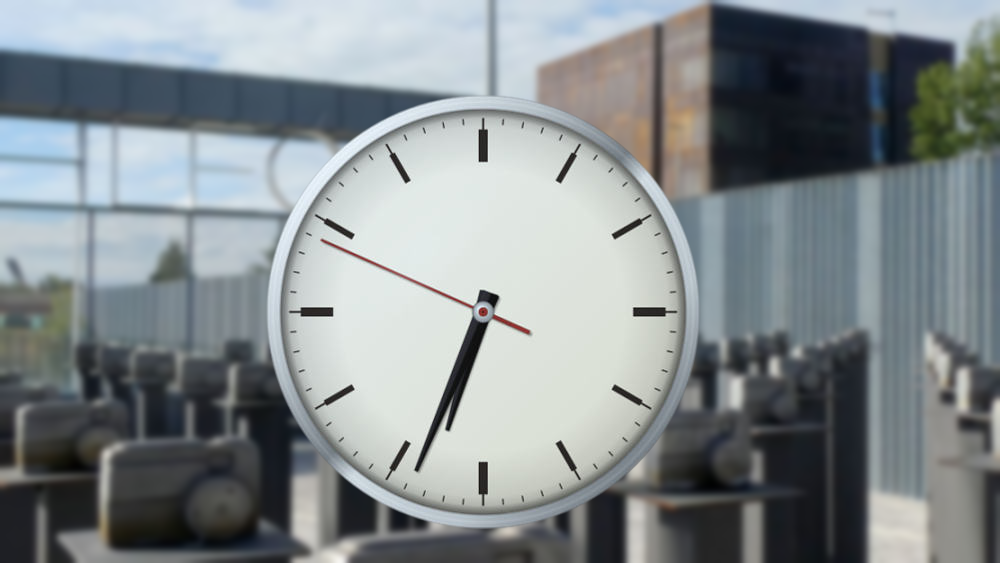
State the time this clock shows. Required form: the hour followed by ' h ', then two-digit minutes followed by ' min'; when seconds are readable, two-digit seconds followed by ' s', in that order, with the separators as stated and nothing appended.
6 h 33 min 49 s
